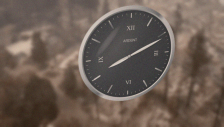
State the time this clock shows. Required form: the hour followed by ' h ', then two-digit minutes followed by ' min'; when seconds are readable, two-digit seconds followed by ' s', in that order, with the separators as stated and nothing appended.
8 h 11 min
